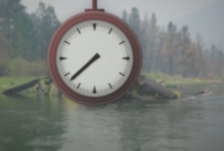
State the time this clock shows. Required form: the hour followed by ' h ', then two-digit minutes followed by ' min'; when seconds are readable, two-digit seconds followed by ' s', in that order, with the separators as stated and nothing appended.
7 h 38 min
